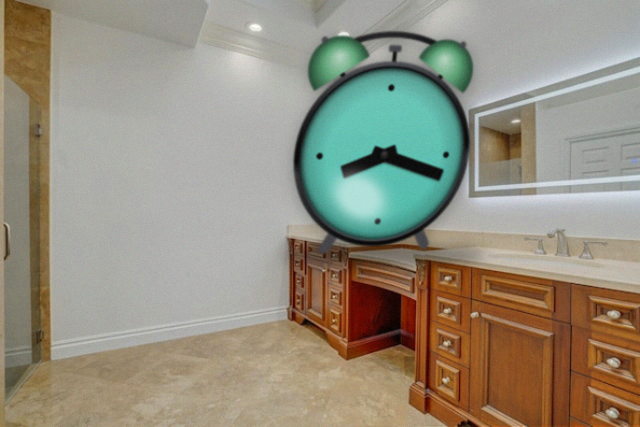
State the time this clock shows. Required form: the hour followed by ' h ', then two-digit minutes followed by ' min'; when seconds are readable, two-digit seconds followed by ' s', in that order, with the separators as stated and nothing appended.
8 h 18 min
